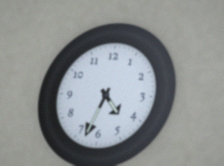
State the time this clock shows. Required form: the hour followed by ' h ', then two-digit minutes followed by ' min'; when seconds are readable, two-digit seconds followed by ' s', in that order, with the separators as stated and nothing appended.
4 h 33 min
